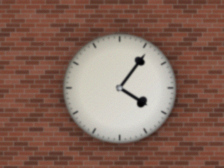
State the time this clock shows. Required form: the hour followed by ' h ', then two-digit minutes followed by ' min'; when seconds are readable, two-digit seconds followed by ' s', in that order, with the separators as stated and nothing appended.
4 h 06 min
